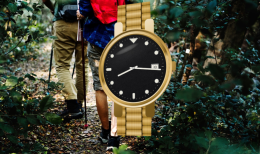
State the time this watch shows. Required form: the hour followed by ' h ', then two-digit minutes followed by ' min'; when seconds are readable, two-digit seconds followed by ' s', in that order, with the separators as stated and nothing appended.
8 h 16 min
